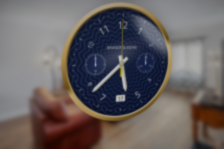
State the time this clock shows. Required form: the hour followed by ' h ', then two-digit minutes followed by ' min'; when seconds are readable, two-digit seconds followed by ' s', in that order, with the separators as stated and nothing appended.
5 h 38 min
